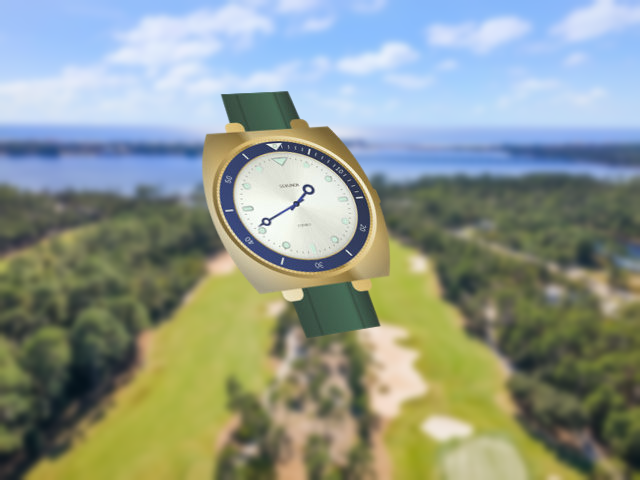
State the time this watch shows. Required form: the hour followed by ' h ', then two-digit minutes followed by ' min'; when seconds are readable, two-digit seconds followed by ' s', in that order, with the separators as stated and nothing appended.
1 h 41 min
